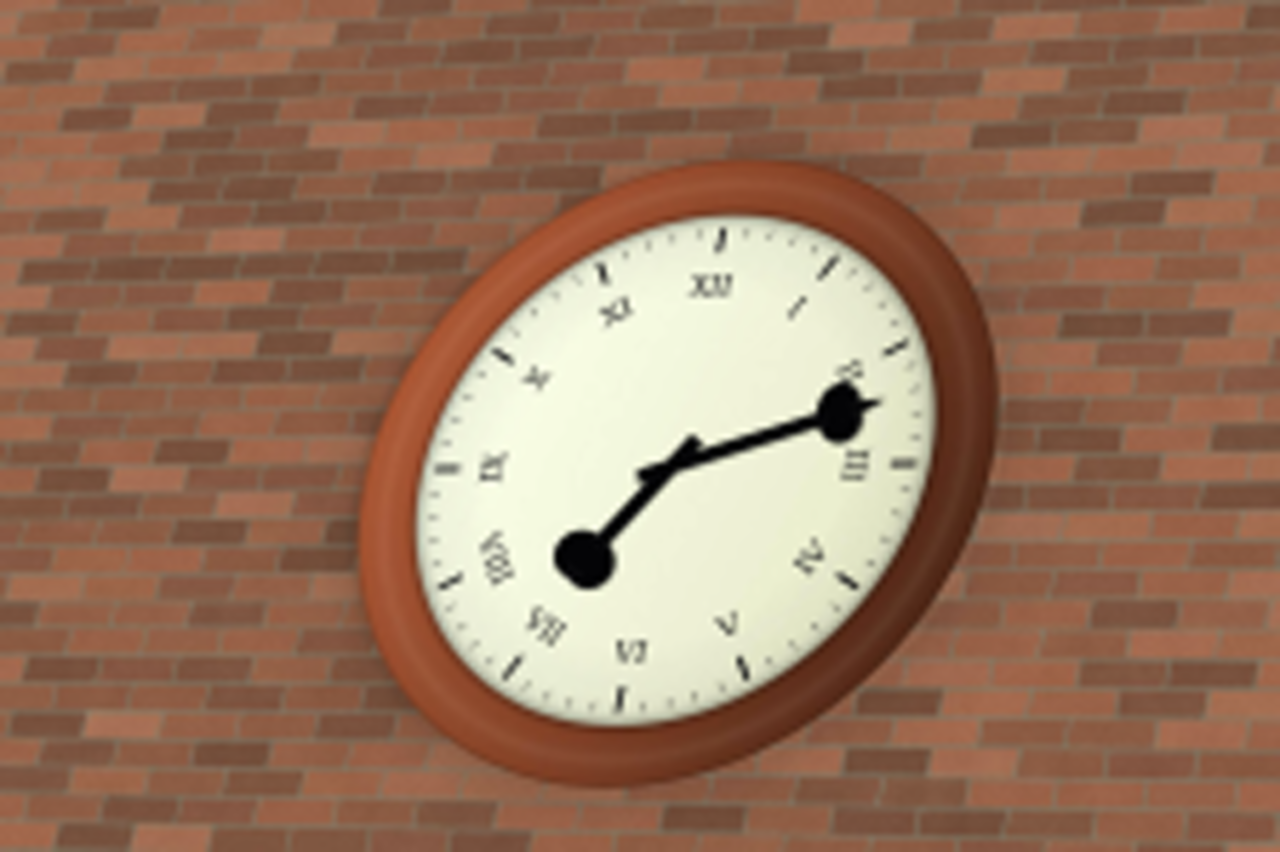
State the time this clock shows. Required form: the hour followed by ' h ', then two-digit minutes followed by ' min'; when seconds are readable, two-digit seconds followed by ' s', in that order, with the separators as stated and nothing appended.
7 h 12 min
